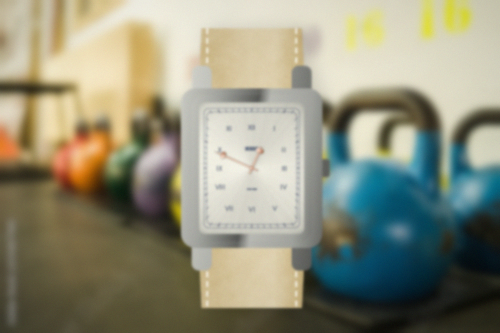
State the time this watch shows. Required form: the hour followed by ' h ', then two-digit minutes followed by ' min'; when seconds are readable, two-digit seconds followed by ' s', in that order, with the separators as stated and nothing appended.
12 h 49 min
